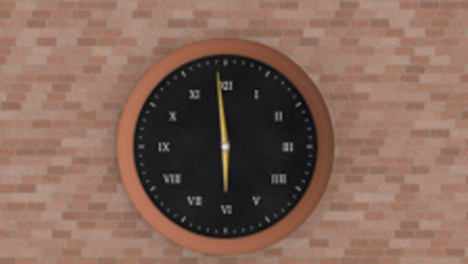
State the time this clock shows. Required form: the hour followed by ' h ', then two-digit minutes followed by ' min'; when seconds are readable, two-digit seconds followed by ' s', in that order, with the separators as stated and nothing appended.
5 h 59 min
